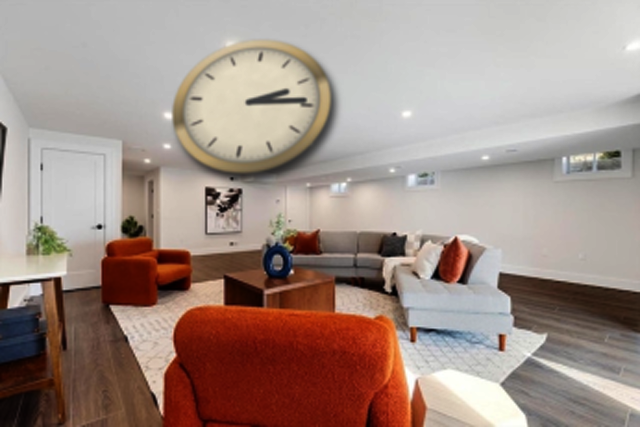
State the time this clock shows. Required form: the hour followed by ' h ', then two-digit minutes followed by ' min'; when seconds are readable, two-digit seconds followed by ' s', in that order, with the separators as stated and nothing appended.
2 h 14 min
